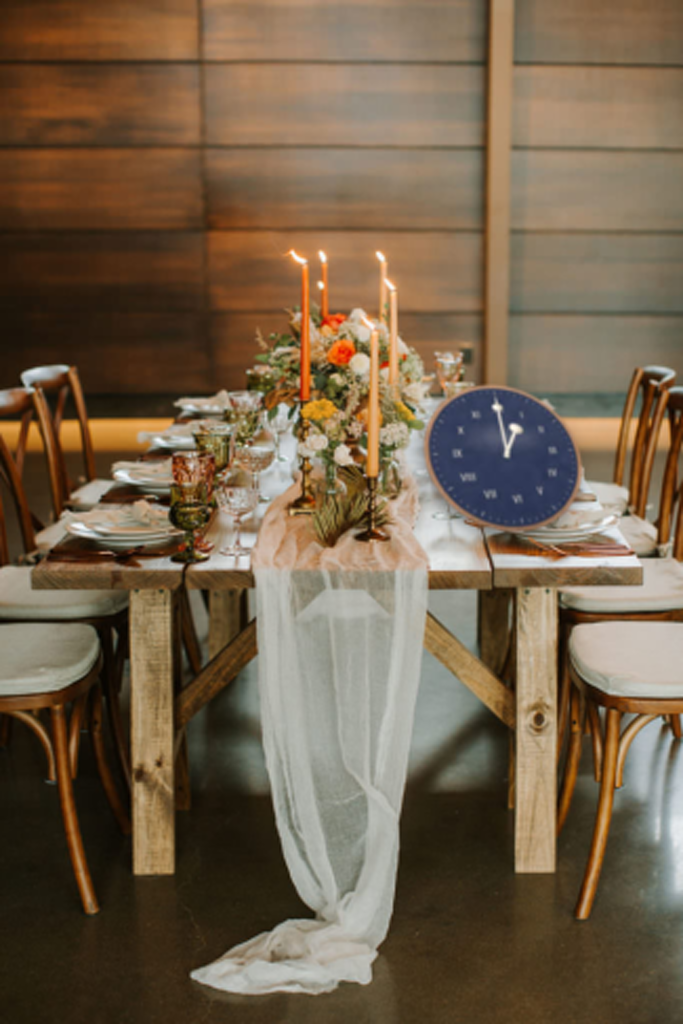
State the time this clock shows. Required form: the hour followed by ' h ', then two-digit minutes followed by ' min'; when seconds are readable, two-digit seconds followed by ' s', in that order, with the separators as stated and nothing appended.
1 h 00 min
